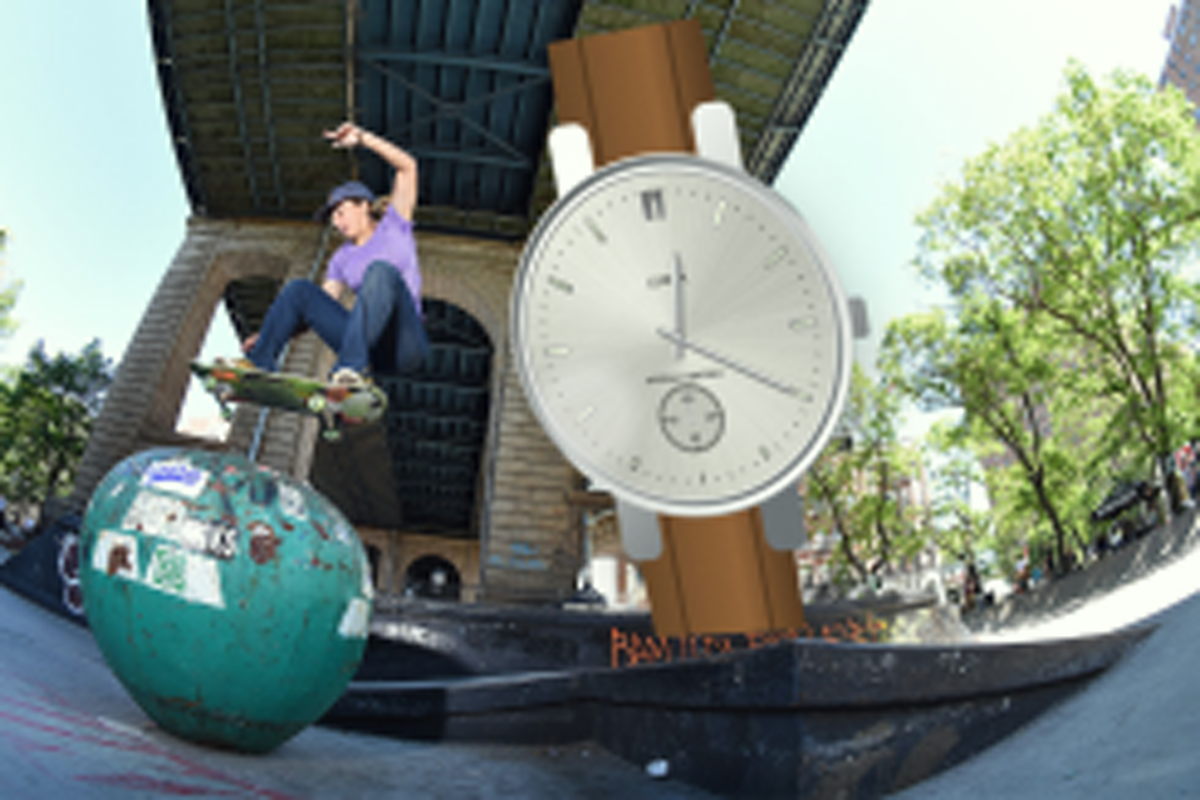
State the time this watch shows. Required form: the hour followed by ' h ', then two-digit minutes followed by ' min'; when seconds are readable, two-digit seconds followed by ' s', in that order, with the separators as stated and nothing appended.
12 h 20 min
